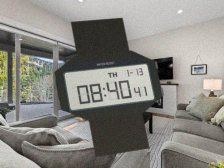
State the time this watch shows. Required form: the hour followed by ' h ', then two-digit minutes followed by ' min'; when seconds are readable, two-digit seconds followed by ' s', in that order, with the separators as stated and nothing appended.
8 h 40 min 41 s
